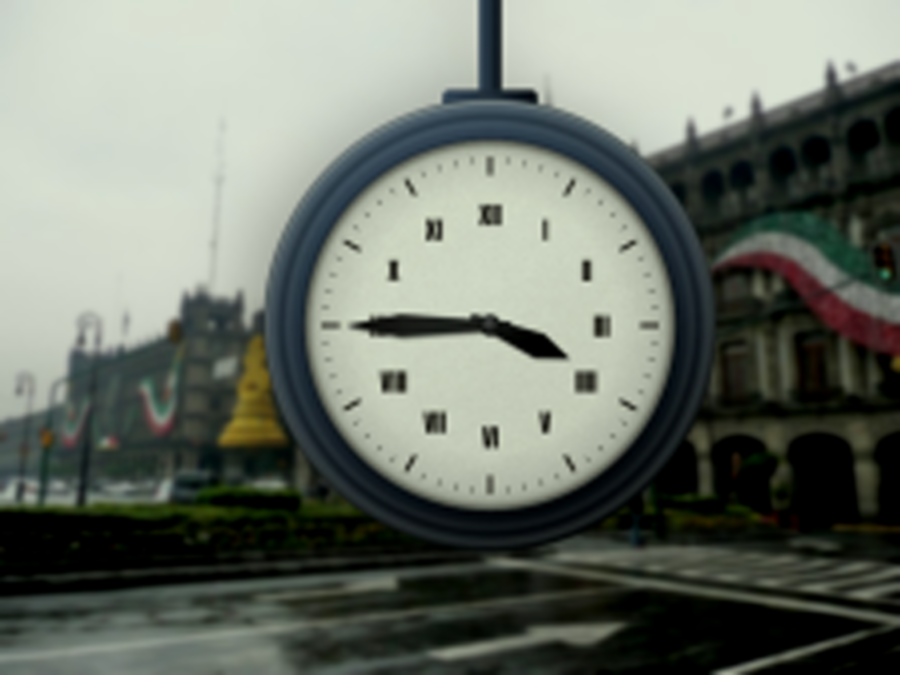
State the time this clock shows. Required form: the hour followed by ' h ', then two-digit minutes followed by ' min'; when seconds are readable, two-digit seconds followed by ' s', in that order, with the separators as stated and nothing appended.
3 h 45 min
